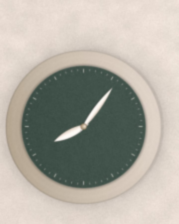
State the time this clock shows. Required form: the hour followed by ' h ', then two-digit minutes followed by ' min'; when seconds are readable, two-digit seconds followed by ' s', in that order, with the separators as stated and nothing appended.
8 h 06 min
